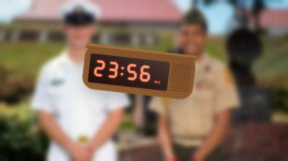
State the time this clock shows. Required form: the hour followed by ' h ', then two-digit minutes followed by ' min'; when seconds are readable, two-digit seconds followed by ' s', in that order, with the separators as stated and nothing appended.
23 h 56 min
